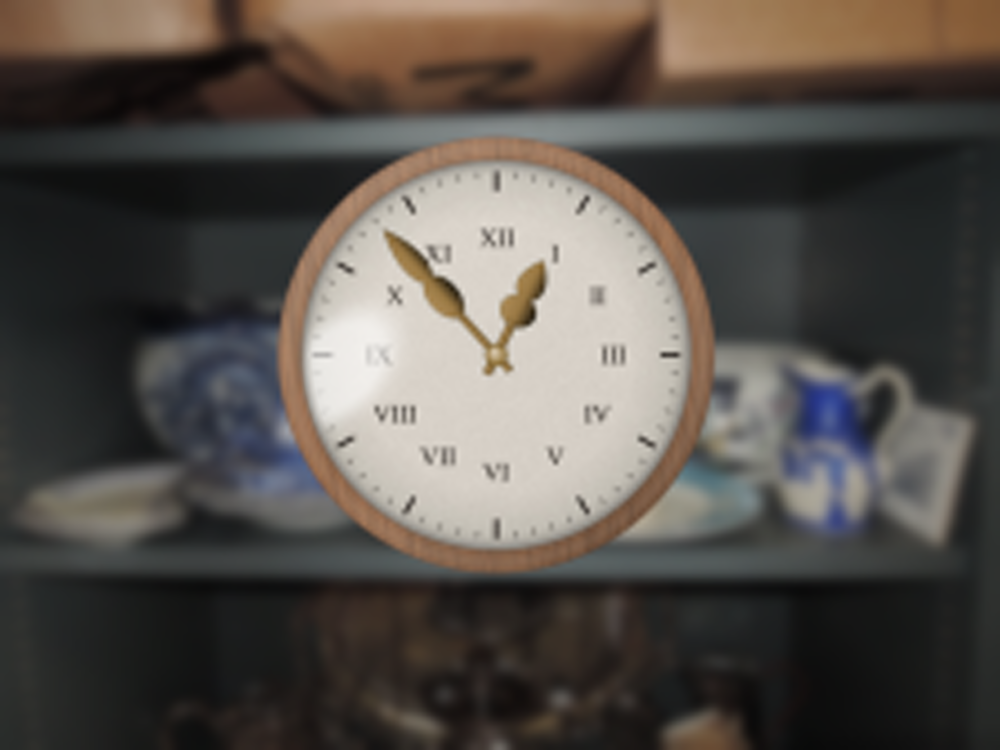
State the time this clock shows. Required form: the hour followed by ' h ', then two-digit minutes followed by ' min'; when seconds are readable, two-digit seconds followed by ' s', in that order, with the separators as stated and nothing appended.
12 h 53 min
